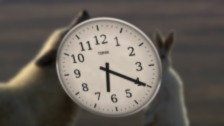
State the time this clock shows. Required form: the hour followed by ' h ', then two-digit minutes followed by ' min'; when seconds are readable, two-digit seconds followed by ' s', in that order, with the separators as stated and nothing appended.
6 h 20 min
